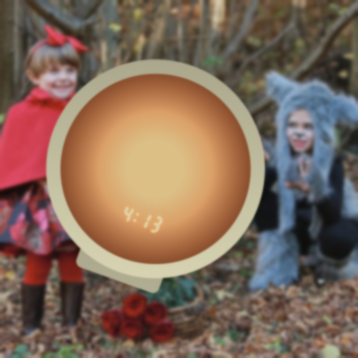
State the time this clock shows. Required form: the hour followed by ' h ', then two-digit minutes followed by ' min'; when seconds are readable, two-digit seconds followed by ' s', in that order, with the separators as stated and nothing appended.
4 h 13 min
